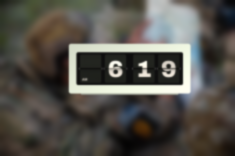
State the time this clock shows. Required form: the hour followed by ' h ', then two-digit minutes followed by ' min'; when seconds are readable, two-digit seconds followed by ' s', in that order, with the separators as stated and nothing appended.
6 h 19 min
